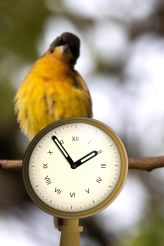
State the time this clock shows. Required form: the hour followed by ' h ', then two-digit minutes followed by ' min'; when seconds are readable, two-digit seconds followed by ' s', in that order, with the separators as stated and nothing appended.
1 h 54 min
